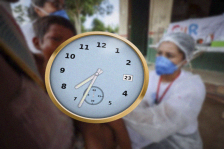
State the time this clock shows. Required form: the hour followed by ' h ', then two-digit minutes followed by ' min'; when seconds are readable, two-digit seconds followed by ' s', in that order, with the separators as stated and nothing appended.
7 h 33 min
